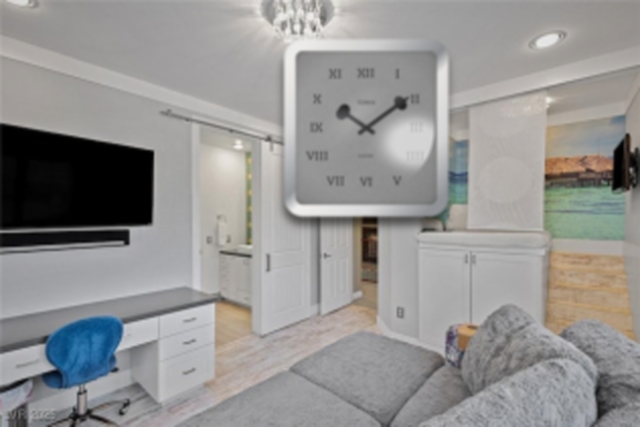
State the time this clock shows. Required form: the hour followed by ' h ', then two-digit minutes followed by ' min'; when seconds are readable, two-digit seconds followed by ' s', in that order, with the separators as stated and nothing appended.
10 h 09 min
